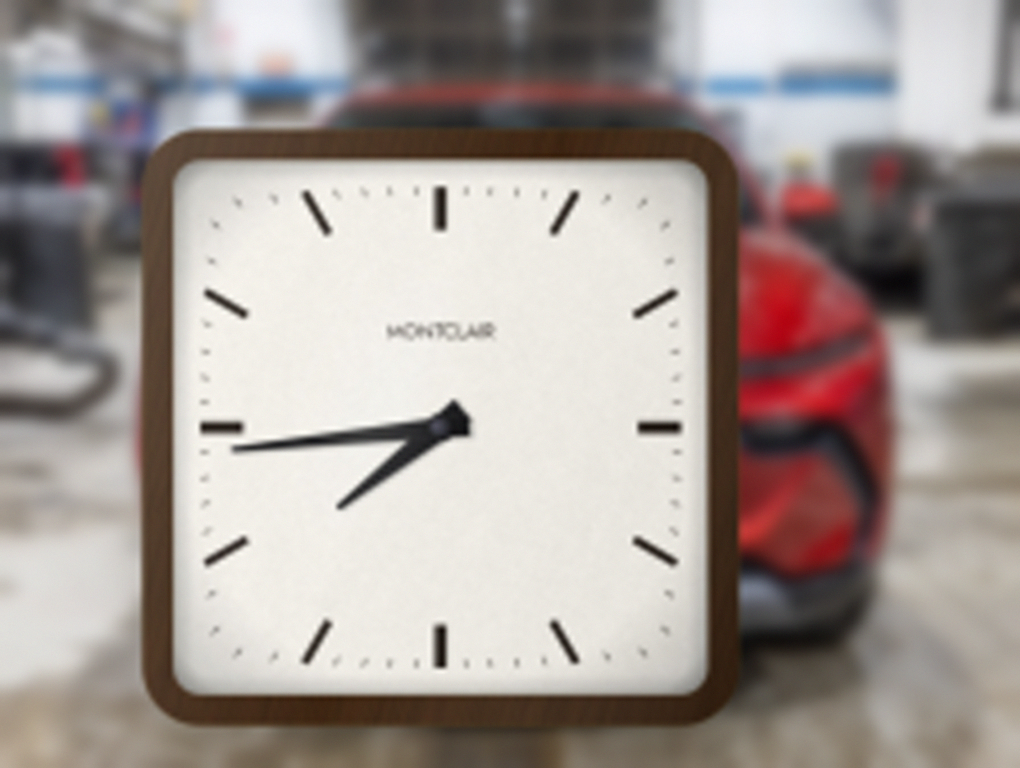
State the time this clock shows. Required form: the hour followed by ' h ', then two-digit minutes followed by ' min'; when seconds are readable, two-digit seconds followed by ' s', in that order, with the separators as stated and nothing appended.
7 h 44 min
